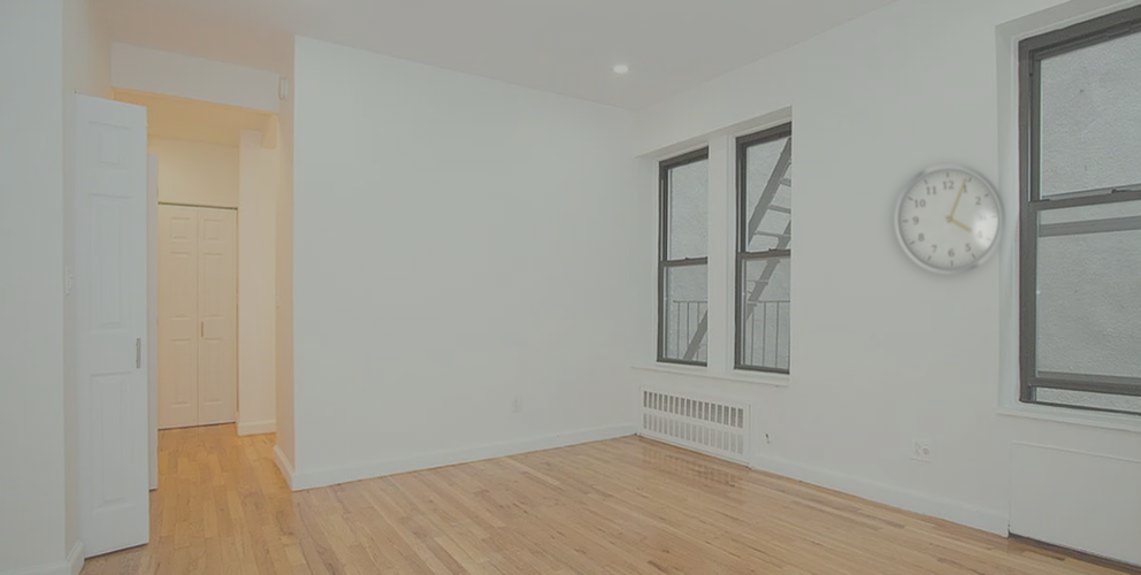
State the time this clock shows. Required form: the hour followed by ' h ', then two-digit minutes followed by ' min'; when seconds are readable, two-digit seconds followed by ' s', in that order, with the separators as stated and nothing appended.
4 h 04 min
